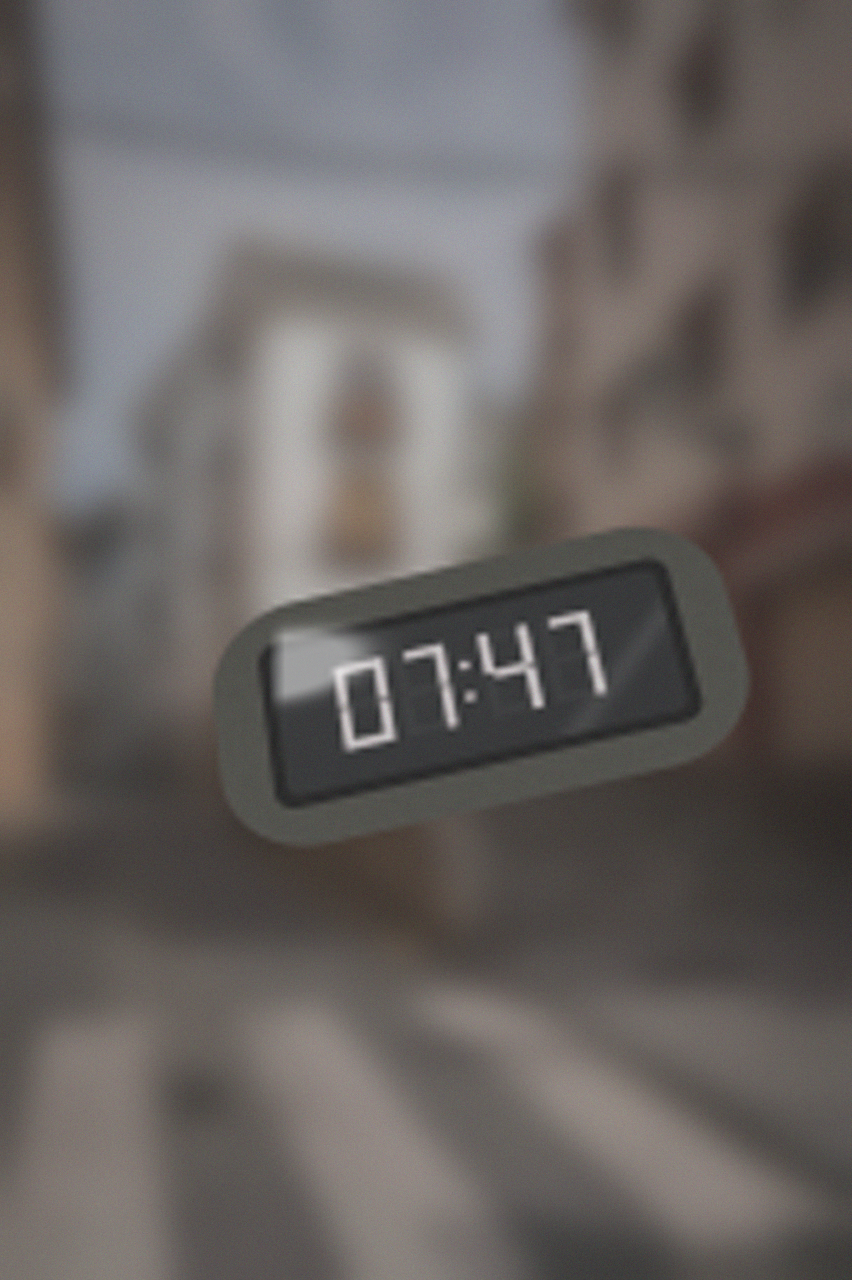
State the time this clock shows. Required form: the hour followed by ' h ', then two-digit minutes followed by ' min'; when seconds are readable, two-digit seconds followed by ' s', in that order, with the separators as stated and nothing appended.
7 h 47 min
